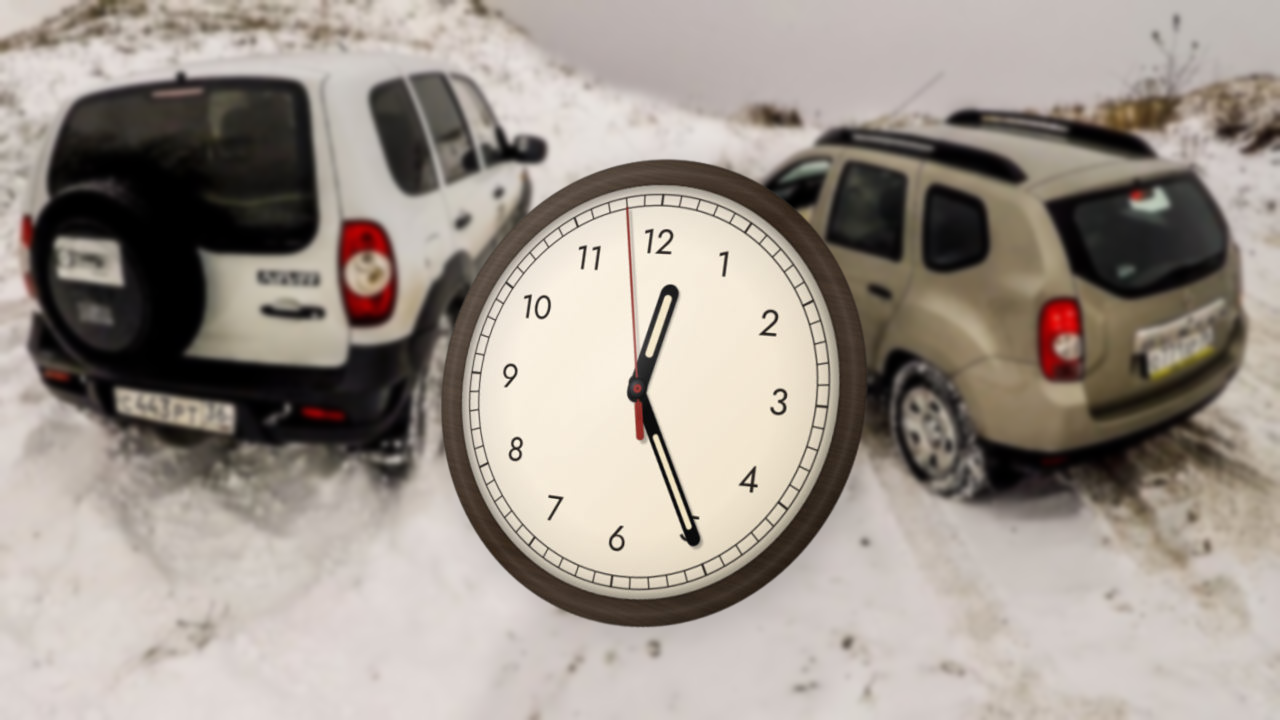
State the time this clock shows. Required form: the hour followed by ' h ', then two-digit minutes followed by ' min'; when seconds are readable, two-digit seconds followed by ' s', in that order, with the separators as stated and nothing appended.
12 h 24 min 58 s
